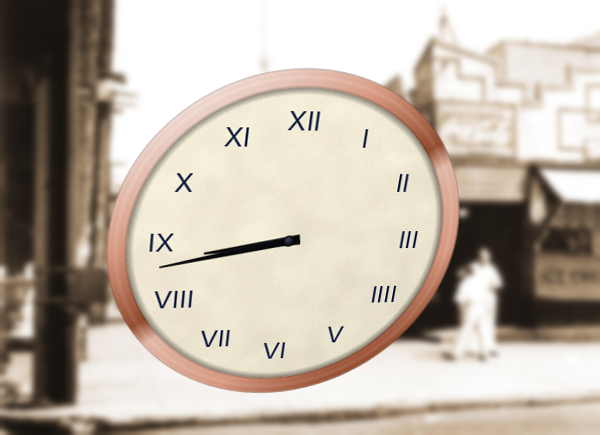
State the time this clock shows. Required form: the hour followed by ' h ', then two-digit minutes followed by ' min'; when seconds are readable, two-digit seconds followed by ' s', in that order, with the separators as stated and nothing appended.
8 h 43 min
